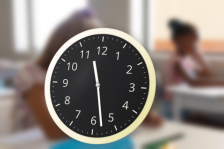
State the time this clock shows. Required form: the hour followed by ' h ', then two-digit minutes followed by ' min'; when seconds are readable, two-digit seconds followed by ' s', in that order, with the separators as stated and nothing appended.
11 h 28 min
